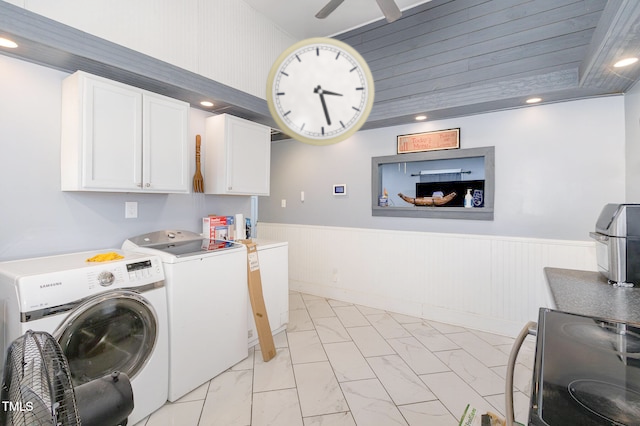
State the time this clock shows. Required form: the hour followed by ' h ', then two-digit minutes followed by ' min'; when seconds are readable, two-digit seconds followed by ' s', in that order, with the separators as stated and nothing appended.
3 h 28 min
